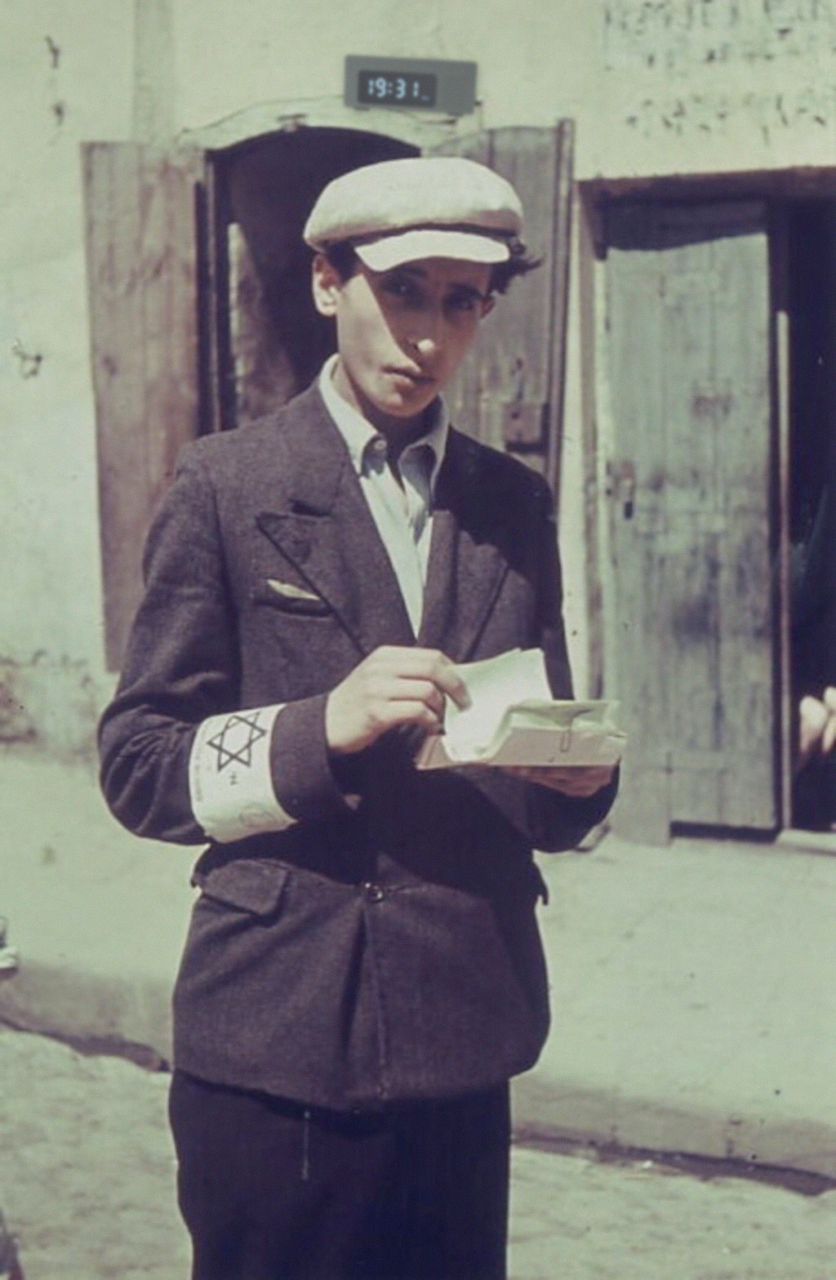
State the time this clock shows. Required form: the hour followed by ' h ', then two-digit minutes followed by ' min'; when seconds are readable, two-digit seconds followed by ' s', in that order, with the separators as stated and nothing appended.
19 h 31 min
